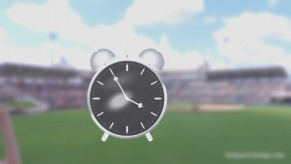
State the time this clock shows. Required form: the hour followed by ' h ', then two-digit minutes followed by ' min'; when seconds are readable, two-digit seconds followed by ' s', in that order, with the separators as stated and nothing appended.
3 h 55 min
